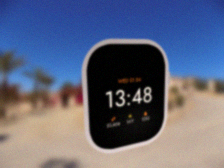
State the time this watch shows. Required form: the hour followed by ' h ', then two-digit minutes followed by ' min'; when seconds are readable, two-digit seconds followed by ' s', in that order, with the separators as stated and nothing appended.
13 h 48 min
